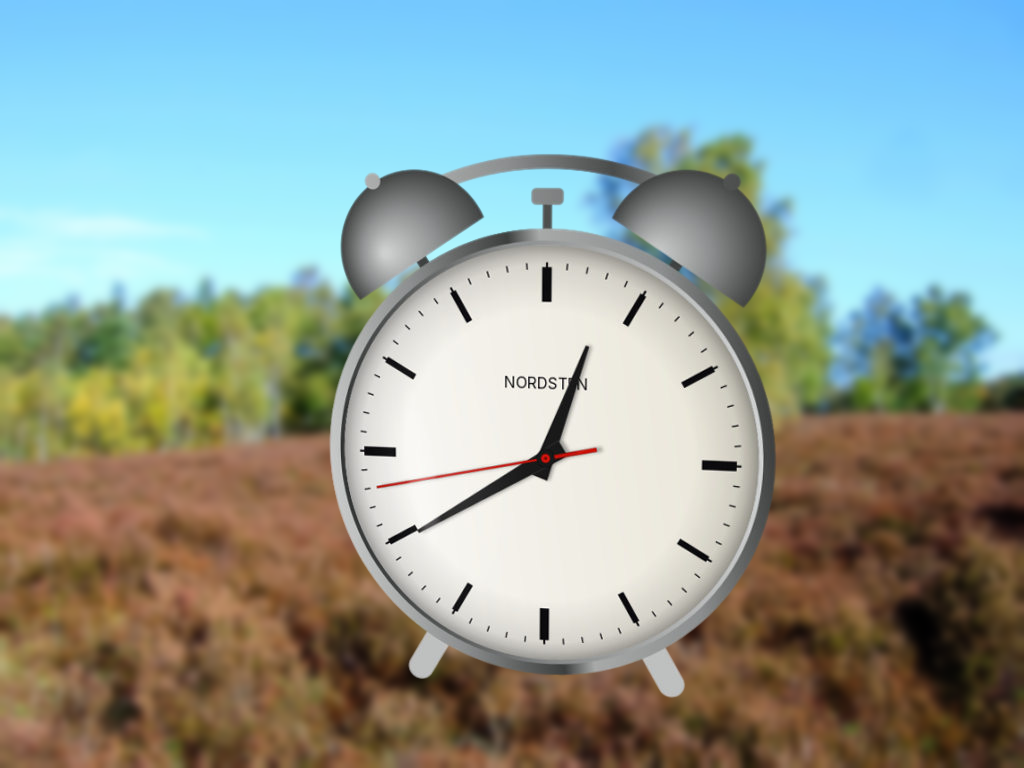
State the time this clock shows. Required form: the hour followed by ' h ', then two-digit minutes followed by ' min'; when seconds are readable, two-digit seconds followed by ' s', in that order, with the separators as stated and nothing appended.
12 h 39 min 43 s
